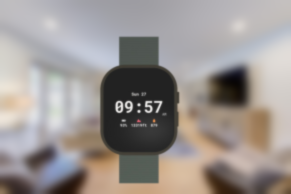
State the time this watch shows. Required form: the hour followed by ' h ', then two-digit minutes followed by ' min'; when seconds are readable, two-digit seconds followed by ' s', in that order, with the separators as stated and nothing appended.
9 h 57 min
